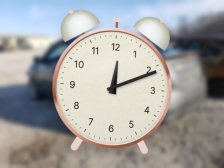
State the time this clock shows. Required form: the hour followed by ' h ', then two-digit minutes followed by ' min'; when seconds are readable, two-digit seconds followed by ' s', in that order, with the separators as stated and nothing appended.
12 h 11 min
